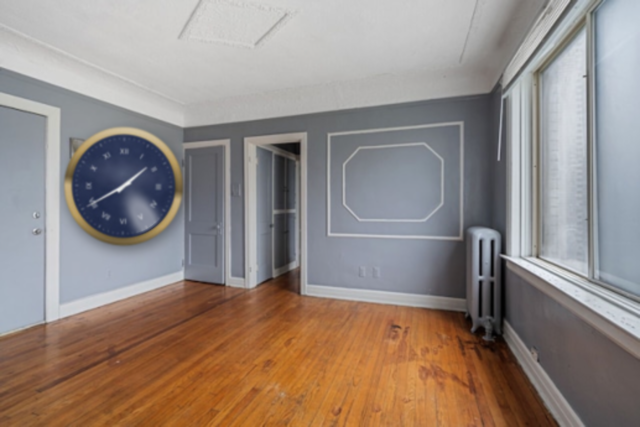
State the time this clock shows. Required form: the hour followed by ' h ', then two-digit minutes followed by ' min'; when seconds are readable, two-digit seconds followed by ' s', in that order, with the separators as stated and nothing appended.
1 h 40 min
